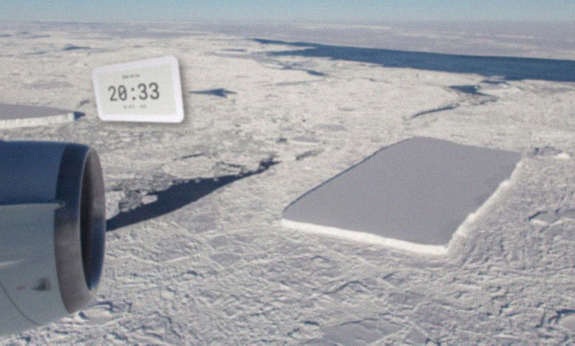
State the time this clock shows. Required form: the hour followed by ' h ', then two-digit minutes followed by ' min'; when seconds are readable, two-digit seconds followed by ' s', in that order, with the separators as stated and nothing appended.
20 h 33 min
